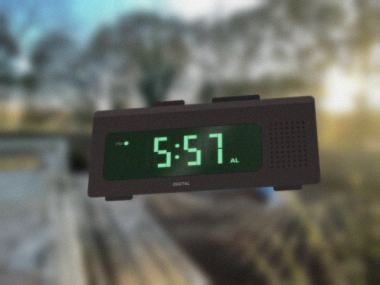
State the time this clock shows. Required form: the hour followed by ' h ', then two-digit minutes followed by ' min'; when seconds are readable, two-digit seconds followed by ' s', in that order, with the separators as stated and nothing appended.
5 h 57 min
